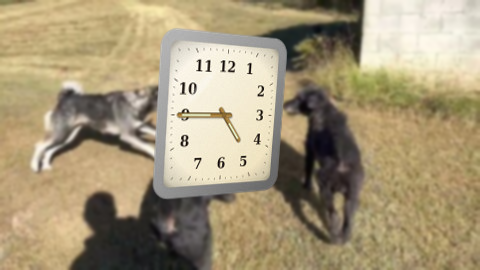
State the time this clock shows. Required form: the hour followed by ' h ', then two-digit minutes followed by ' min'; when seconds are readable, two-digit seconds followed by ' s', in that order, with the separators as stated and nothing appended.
4 h 45 min
